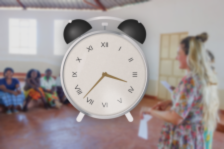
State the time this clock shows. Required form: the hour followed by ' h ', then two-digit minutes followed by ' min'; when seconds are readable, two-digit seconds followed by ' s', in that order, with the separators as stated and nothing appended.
3 h 37 min
